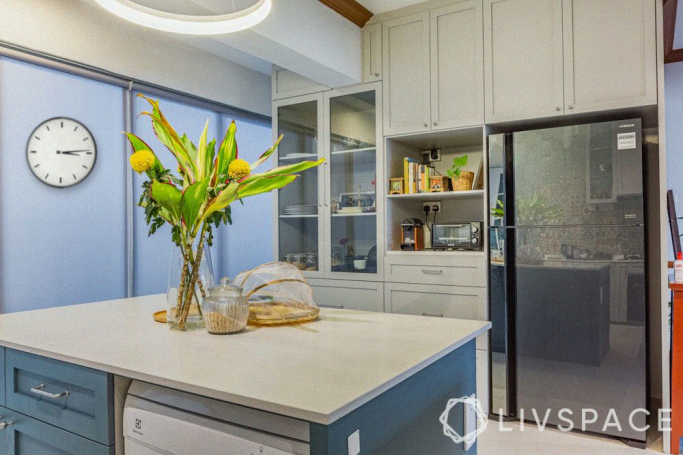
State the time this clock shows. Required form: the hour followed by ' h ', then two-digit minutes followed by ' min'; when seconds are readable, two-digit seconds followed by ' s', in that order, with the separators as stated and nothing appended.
3 h 14 min
